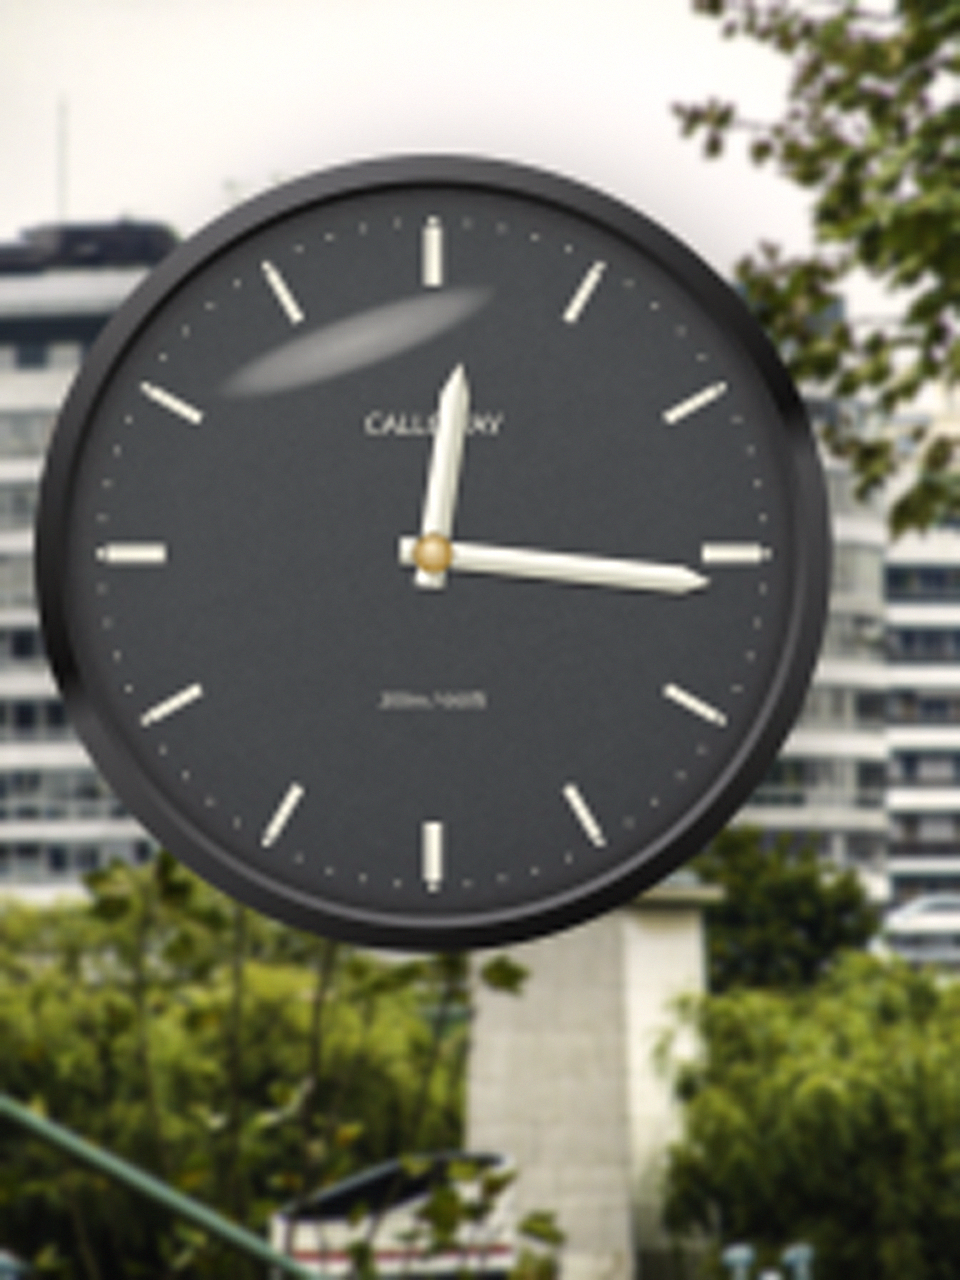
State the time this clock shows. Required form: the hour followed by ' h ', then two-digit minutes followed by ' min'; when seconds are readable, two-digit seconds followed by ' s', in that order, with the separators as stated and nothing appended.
12 h 16 min
